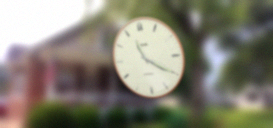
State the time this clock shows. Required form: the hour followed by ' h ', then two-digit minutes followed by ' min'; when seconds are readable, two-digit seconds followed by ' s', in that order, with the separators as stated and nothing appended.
11 h 20 min
